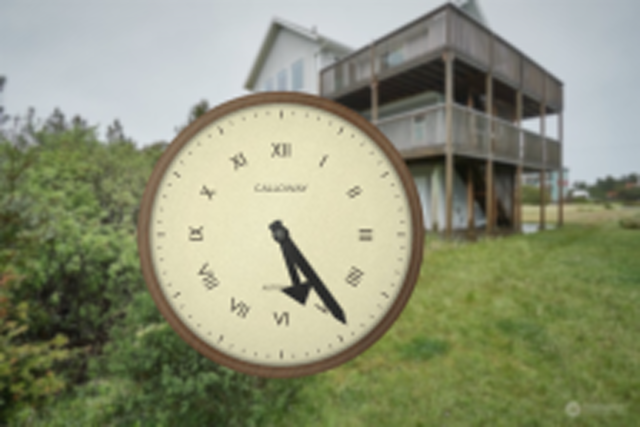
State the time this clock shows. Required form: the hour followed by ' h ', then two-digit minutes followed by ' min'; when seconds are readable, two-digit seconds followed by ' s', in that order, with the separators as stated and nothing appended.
5 h 24 min
